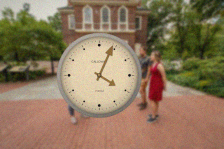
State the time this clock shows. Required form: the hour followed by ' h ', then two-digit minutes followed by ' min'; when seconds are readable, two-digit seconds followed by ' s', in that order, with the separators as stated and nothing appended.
4 h 04 min
